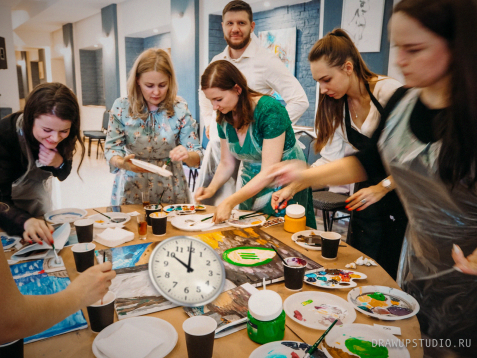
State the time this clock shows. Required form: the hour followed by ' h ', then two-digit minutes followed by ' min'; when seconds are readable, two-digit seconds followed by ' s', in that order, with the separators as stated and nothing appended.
10 h 00 min
